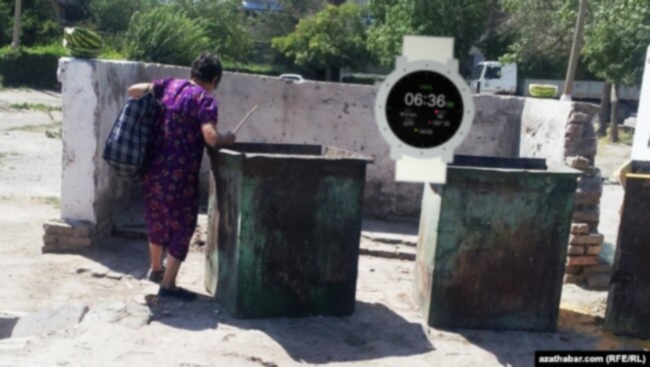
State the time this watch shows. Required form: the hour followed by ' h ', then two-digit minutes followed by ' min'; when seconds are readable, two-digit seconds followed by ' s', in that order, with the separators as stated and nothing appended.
6 h 36 min
